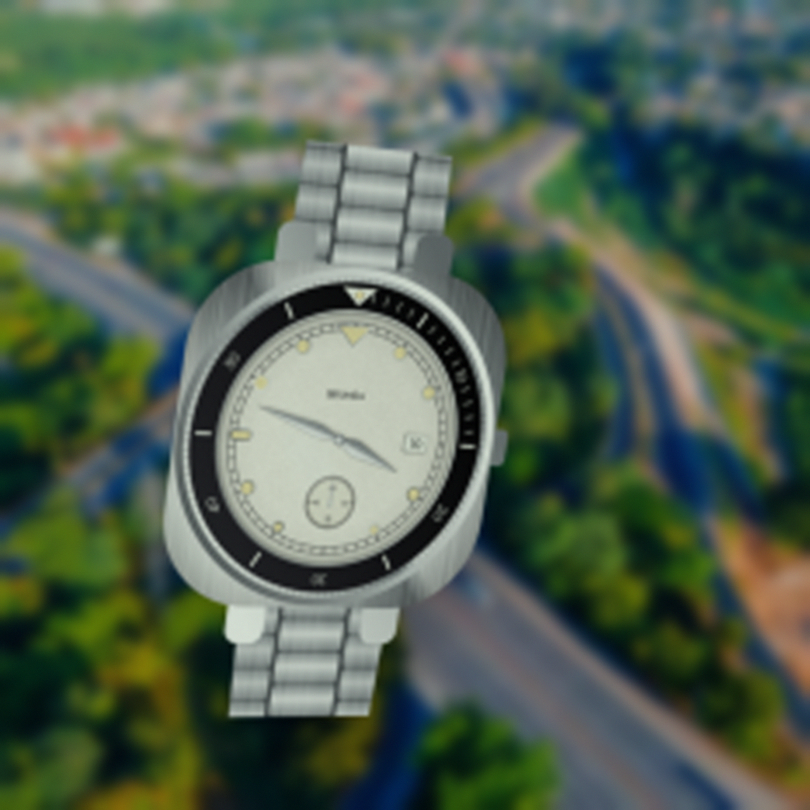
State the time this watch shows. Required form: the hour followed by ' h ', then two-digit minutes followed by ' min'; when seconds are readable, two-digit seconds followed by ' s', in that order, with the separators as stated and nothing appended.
3 h 48 min
